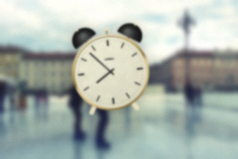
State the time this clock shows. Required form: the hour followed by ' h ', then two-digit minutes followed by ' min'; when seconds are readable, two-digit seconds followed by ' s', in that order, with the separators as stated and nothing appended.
7 h 53 min
